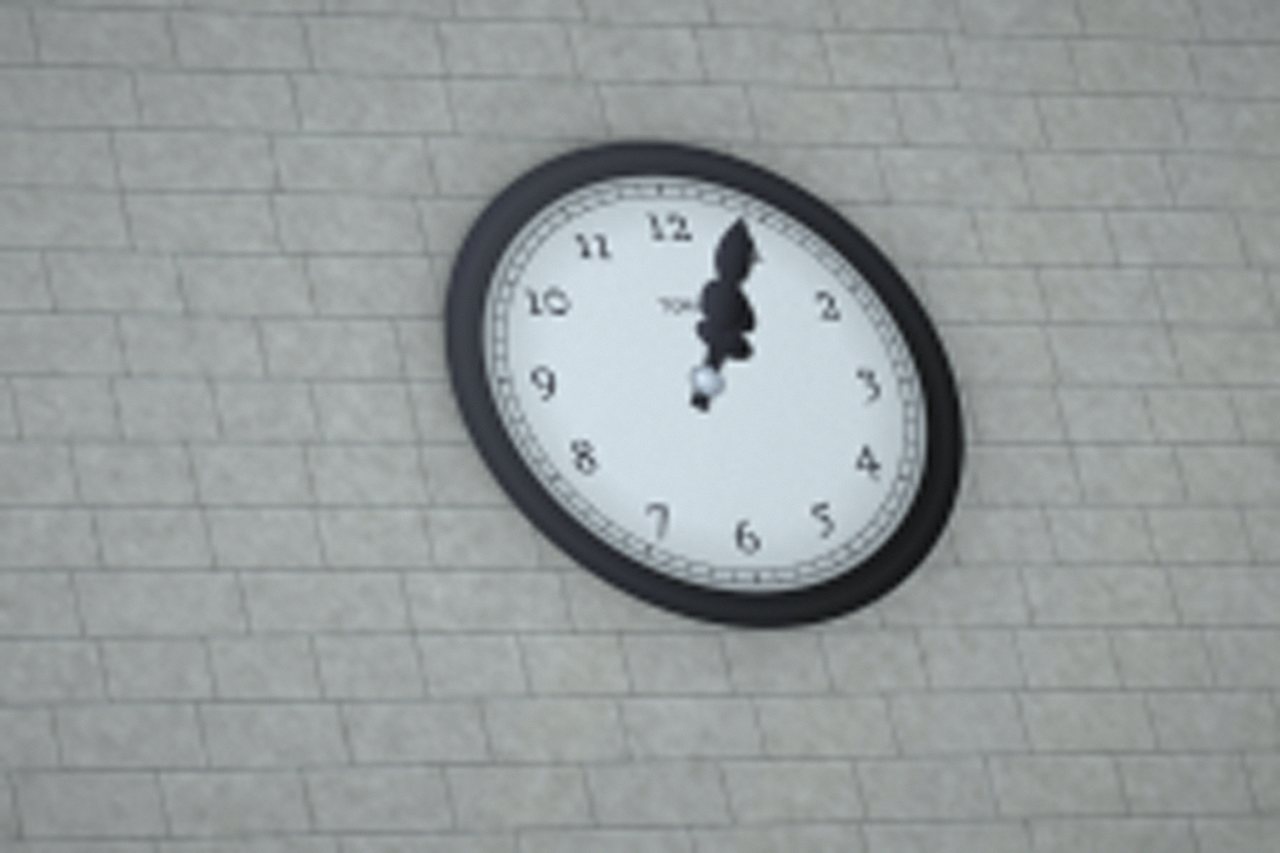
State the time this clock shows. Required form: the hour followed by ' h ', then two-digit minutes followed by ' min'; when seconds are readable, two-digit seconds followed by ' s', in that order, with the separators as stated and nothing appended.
1 h 04 min
